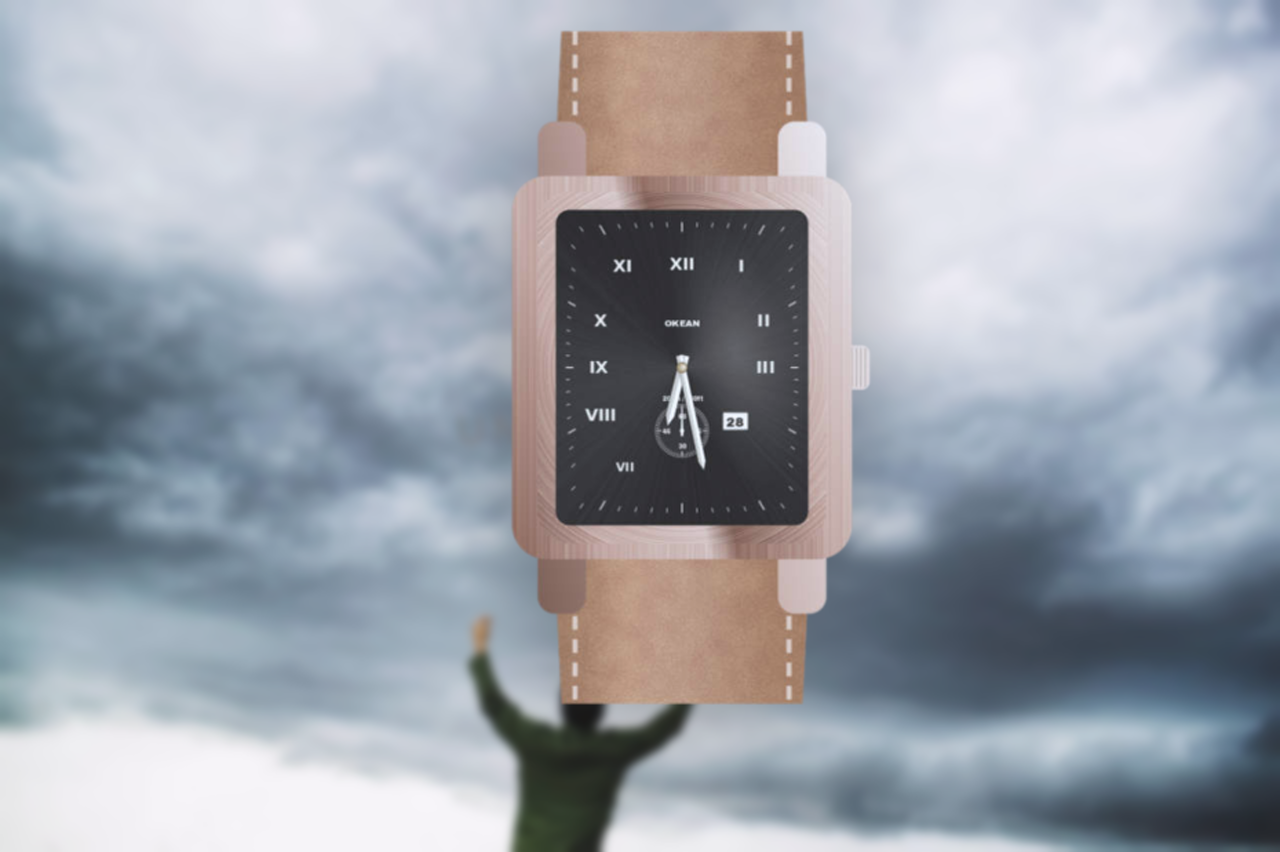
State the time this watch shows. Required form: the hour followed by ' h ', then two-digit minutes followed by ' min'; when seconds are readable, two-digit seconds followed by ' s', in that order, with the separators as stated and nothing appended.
6 h 28 min
